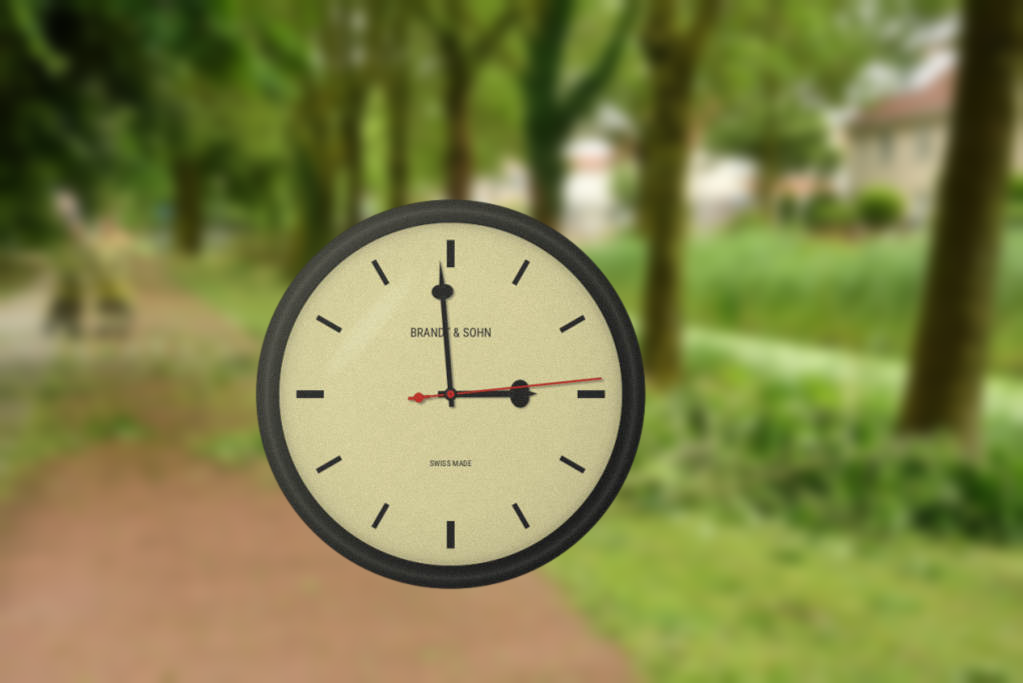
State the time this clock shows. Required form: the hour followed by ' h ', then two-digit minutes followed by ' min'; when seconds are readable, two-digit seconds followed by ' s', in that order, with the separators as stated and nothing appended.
2 h 59 min 14 s
